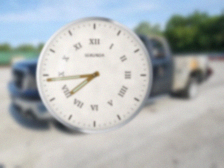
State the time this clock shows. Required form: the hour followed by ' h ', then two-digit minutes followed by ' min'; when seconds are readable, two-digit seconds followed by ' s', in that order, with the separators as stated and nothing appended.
7 h 44 min
